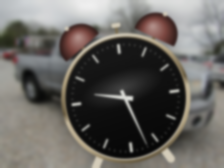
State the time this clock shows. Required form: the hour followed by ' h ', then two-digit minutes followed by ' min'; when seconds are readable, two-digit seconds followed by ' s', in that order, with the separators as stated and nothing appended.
9 h 27 min
